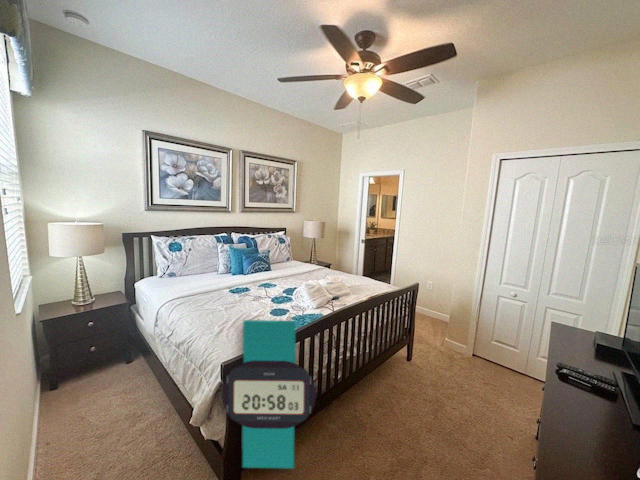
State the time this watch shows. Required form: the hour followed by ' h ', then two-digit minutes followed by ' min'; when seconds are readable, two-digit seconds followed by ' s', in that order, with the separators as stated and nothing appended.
20 h 58 min
